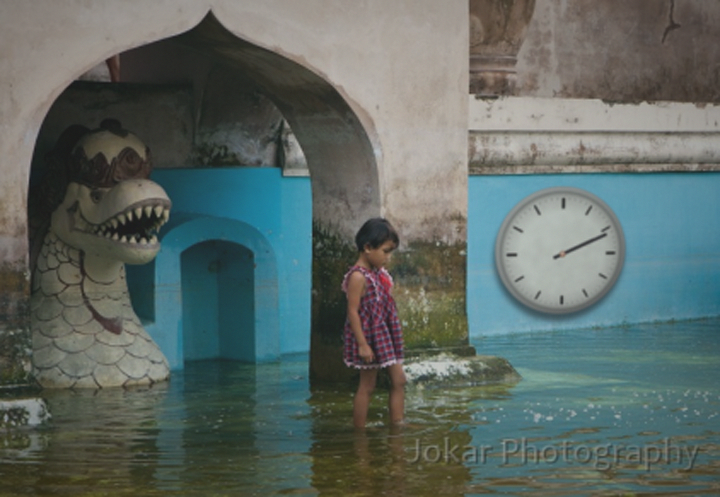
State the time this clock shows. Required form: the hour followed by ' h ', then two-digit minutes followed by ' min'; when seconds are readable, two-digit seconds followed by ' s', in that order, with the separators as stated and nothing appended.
2 h 11 min
